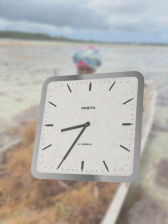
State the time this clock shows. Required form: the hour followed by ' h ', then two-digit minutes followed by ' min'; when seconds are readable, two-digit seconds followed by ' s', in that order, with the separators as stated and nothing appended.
8 h 35 min
